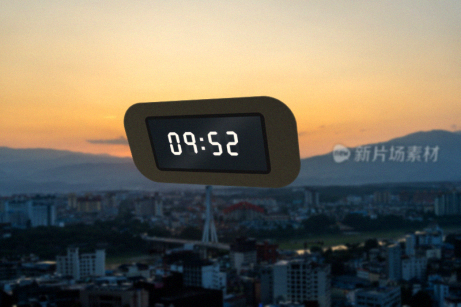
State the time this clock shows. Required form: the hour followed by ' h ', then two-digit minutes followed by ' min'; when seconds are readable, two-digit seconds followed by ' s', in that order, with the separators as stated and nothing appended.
9 h 52 min
